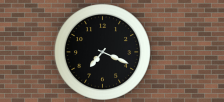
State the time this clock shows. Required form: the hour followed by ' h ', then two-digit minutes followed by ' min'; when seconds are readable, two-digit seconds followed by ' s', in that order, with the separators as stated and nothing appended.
7 h 19 min
